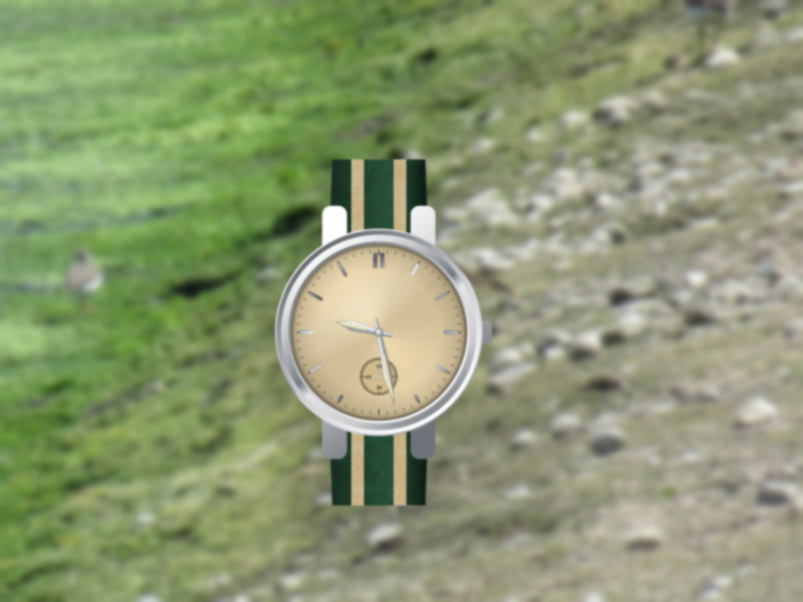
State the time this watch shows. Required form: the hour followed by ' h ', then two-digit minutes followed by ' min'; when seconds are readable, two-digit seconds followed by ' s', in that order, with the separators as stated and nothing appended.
9 h 28 min
